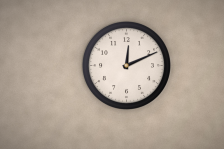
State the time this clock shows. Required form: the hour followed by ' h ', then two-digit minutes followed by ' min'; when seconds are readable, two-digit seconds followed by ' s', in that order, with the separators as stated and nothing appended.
12 h 11 min
